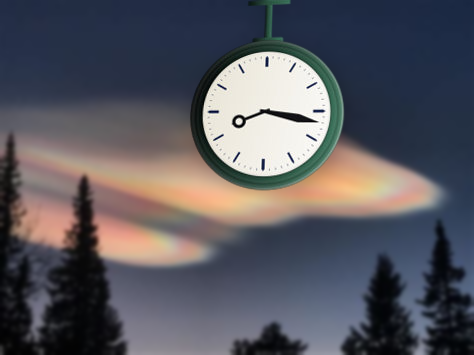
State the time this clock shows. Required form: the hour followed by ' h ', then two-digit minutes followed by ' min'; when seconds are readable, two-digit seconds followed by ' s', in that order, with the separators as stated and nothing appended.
8 h 17 min
